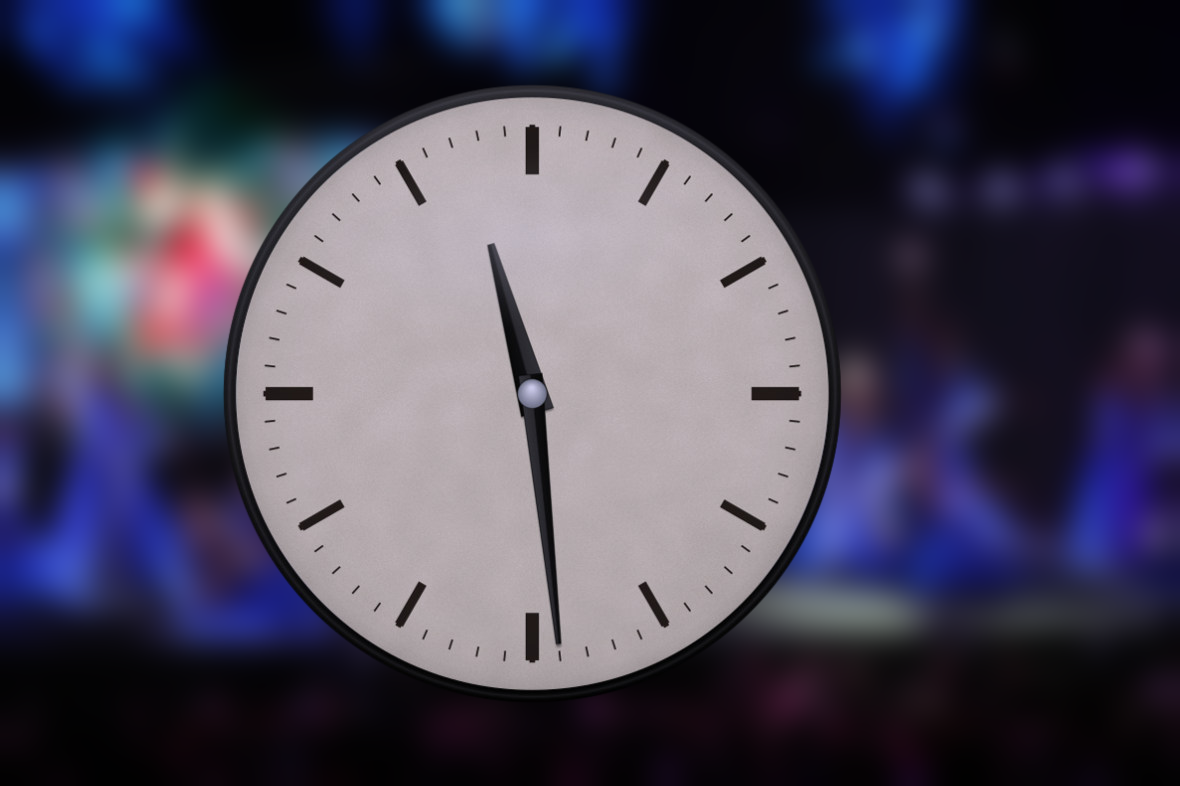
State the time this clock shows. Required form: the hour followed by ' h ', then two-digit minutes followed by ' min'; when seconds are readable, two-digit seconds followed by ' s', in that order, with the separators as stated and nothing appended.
11 h 29 min
